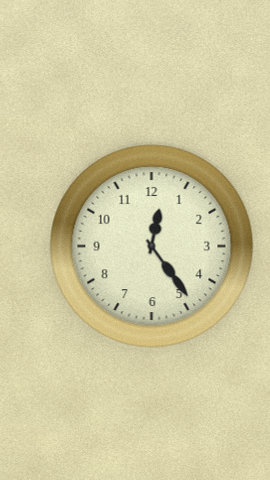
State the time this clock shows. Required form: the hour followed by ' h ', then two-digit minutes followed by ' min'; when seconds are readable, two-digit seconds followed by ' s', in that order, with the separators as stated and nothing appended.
12 h 24 min
